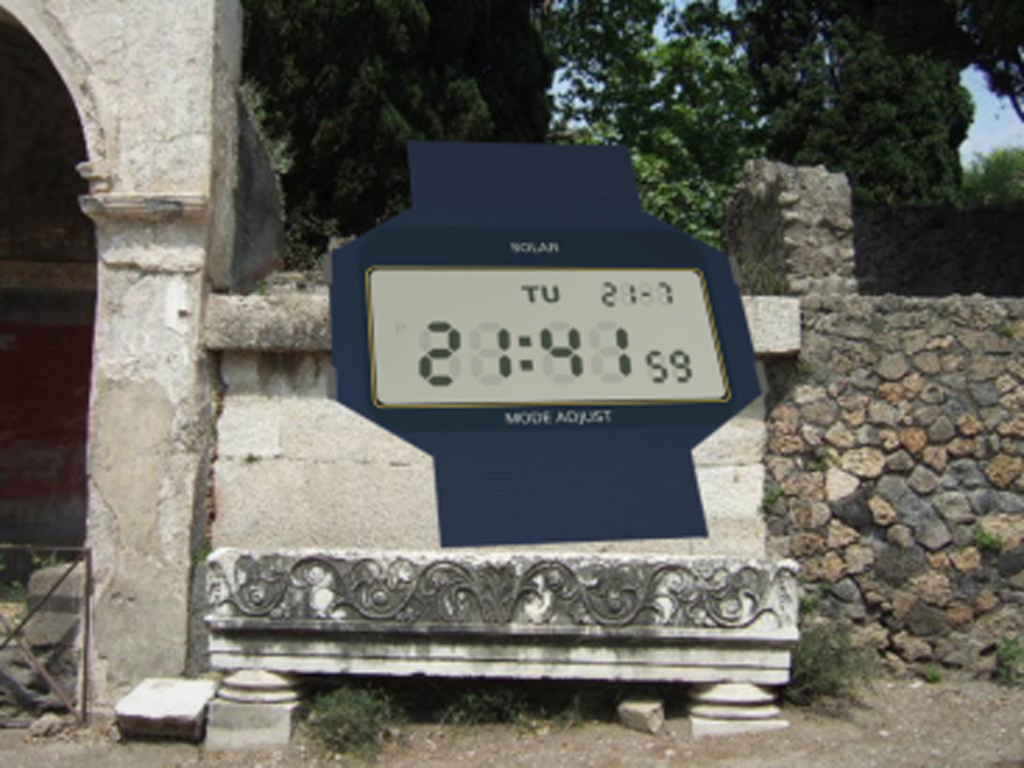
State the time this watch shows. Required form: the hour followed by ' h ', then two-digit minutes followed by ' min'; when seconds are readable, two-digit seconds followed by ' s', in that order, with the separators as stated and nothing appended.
21 h 41 min 59 s
